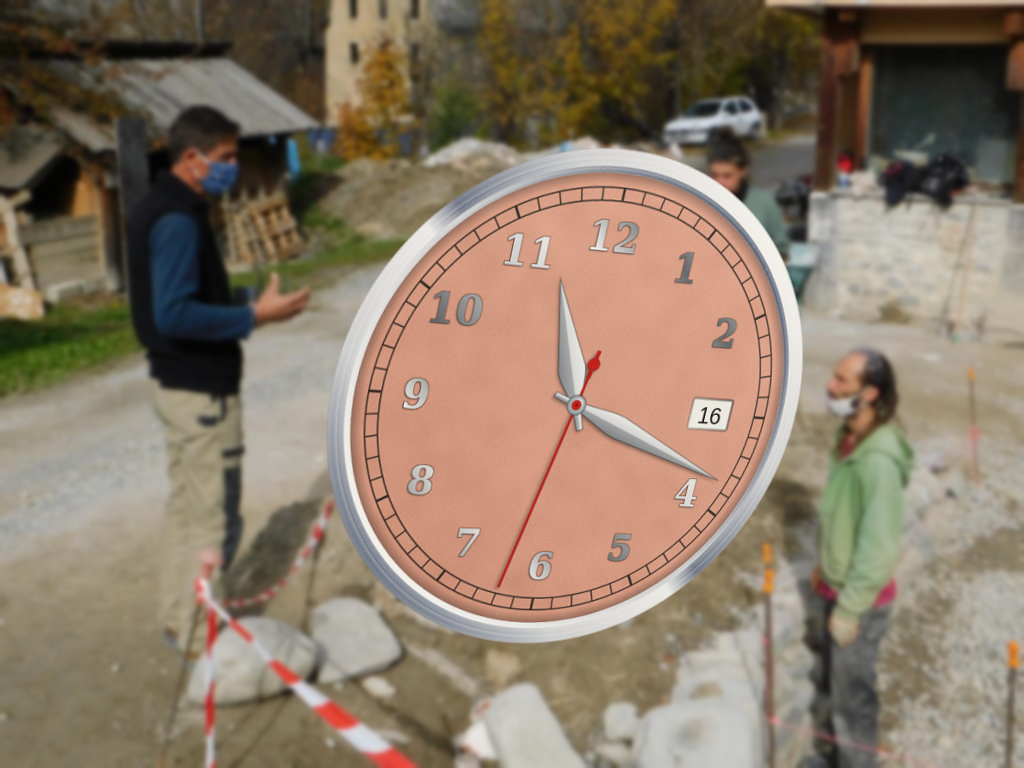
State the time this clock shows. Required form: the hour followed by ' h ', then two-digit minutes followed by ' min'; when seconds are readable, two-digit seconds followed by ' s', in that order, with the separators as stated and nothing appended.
11 h 18 min 32 s
